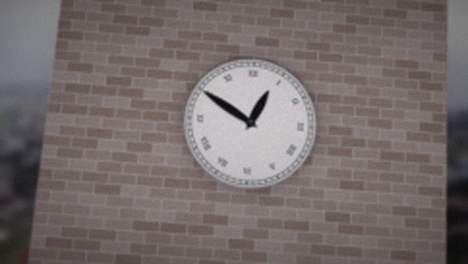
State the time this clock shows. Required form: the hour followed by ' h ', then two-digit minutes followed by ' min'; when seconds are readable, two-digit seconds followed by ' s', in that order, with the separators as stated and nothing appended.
12 h 50 min
